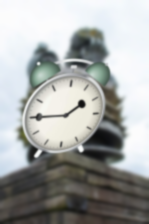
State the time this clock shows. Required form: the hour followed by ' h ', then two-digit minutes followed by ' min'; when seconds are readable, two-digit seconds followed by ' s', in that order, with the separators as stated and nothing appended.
1 h 45 min
